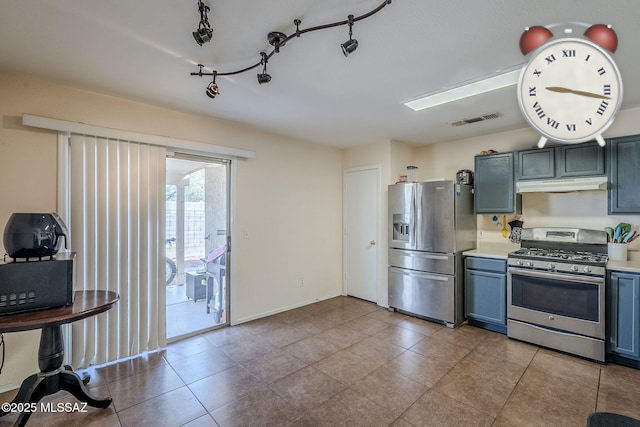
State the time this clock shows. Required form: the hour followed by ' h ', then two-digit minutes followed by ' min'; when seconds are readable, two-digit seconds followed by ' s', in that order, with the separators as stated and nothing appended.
9 h 17 min
